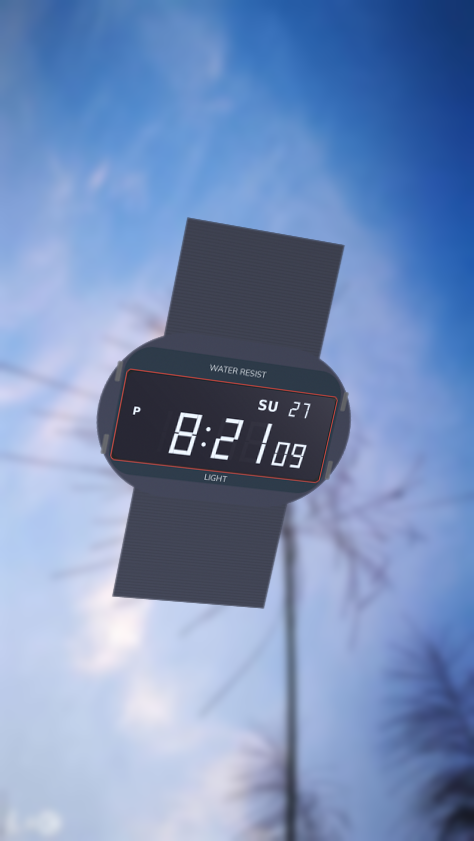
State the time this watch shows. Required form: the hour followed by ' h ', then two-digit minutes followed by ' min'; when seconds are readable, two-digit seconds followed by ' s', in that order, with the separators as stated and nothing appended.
8 h 21 min 09 s
